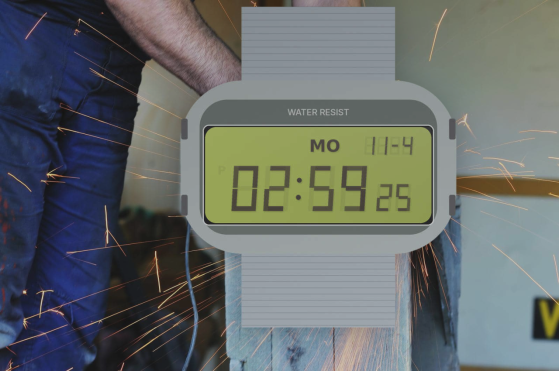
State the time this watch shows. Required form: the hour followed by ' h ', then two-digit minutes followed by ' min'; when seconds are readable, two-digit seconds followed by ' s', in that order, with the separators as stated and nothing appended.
2 h 59 min 25 s
